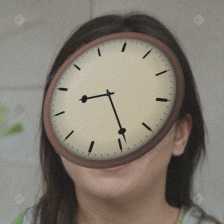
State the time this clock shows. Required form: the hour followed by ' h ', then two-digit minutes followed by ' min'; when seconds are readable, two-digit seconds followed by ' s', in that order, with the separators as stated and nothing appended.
8 h 24 min
